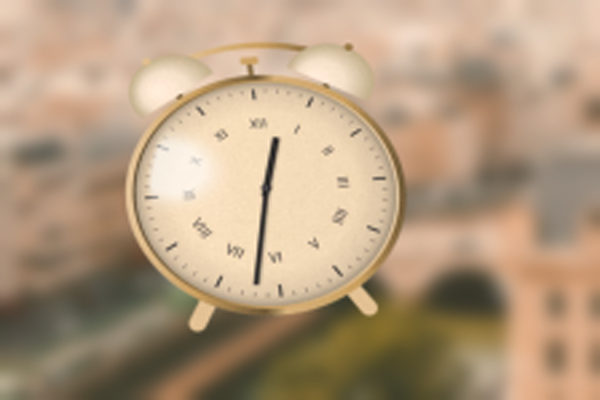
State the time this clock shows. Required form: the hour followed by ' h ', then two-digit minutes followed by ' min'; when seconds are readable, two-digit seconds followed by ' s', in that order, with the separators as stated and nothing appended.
12 h 32 min
